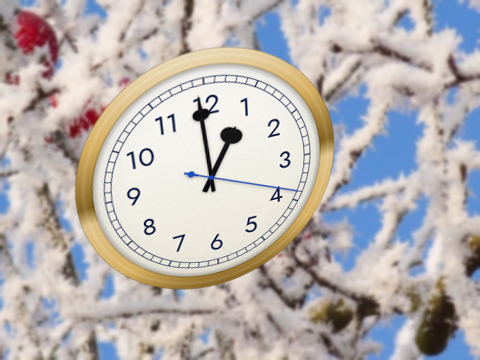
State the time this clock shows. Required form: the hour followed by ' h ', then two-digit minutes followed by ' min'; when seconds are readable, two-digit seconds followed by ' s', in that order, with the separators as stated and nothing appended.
12 h 59 min 19 s
